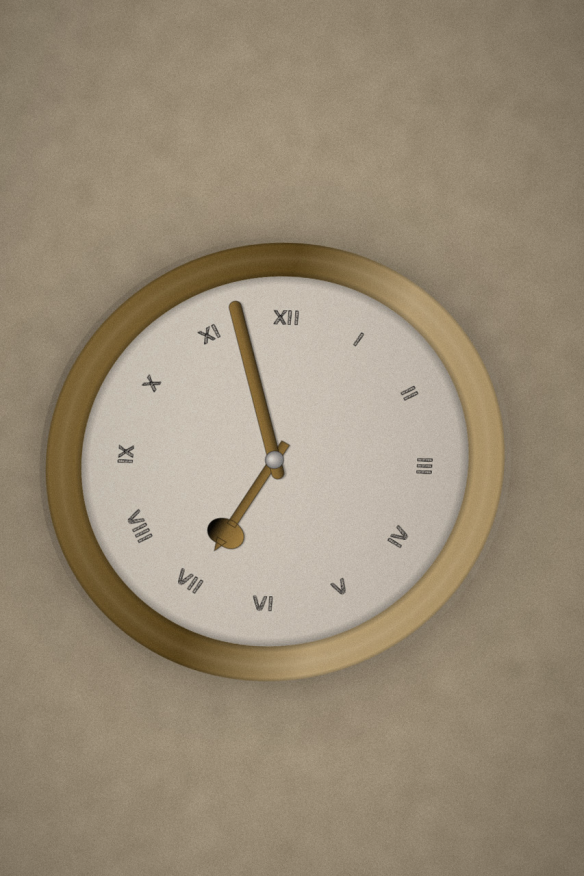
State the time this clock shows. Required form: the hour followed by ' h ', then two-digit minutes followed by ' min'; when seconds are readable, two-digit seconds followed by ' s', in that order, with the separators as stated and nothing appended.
6 h 57 min
